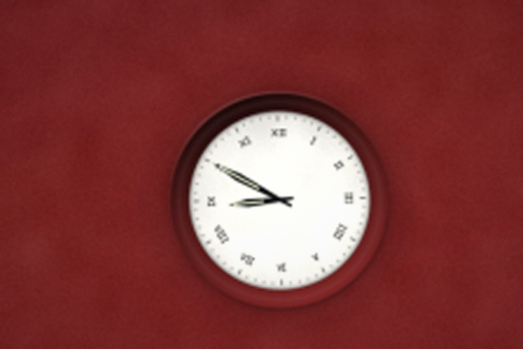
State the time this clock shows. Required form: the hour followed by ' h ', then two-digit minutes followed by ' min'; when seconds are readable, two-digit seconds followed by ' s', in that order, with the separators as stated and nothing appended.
8 h 50 min
